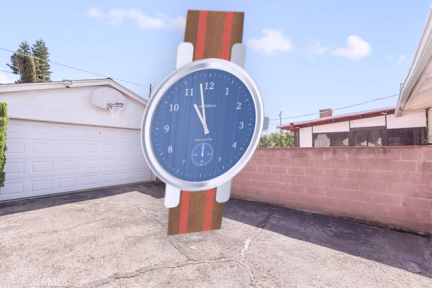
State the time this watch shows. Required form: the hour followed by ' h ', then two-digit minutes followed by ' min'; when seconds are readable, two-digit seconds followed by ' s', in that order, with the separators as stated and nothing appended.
10 h 58 min
